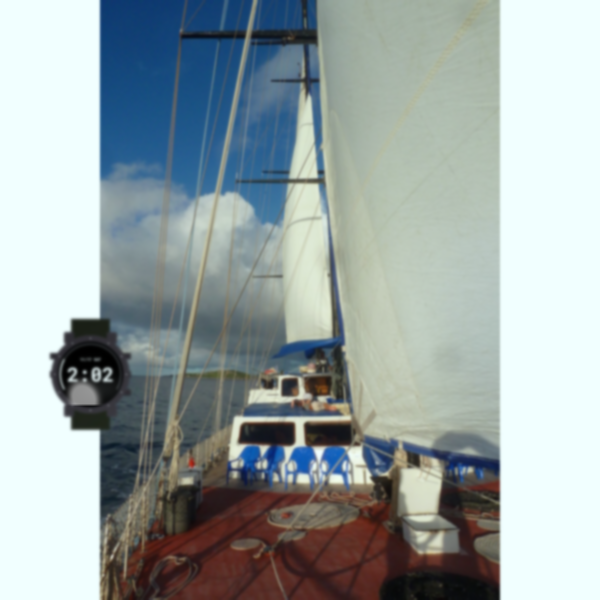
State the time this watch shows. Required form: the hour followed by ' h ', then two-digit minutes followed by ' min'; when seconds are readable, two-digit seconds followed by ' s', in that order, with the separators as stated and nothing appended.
2 h 02 min
